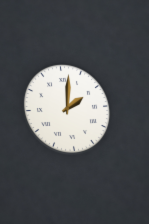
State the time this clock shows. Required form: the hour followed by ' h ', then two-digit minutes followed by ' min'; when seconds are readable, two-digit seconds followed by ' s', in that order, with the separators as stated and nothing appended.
2 h 02 min
